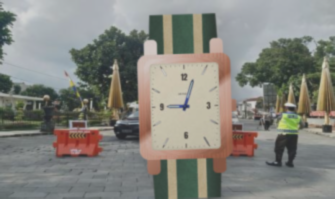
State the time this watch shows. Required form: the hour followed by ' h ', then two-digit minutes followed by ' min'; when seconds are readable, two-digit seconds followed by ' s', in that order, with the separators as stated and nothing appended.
9 h 03 min
